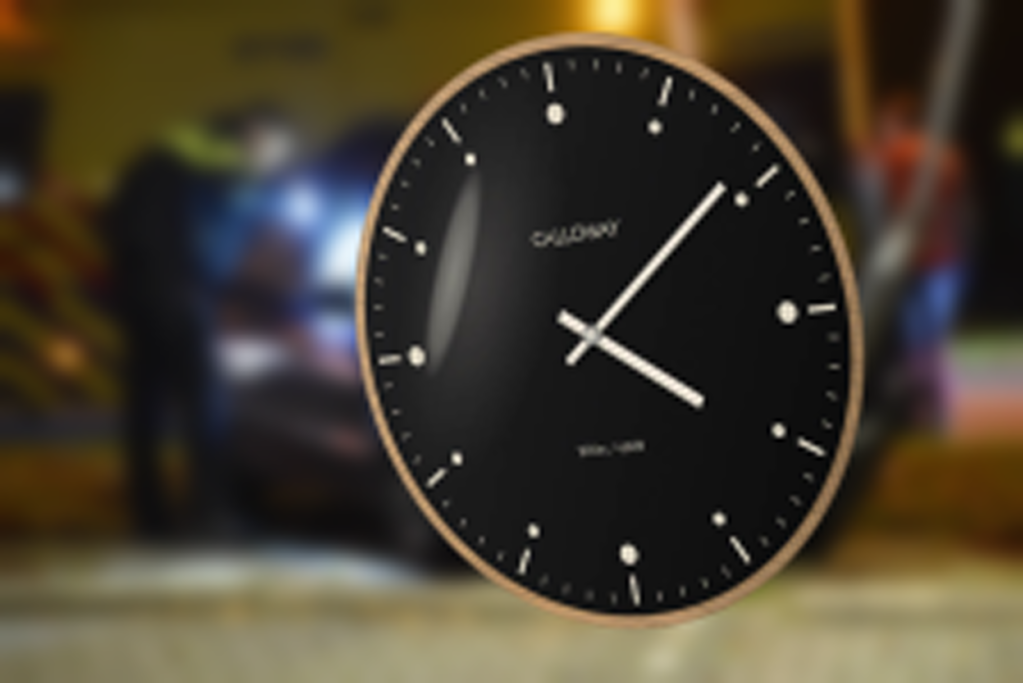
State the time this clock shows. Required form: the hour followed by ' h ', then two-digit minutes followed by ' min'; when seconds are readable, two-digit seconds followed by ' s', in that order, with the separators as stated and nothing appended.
4 h 09 min
